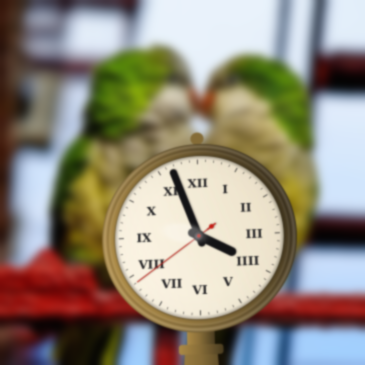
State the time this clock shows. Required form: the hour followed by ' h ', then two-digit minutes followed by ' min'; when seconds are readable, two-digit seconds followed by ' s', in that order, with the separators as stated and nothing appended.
3 h 56 min 39 s
